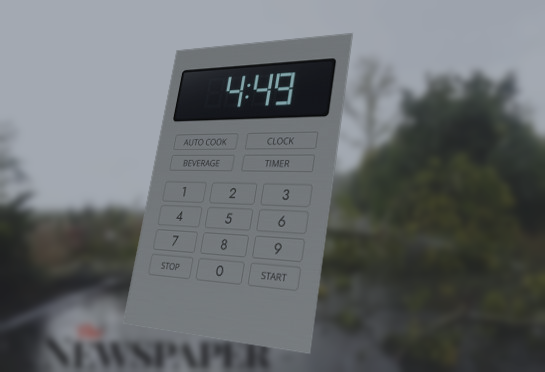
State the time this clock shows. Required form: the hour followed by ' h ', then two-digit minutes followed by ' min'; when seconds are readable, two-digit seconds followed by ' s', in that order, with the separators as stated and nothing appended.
4 h 49 min
